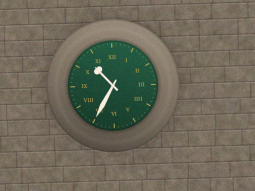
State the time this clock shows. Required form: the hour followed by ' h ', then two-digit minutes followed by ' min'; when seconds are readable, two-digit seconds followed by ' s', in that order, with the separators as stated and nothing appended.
10 h 35 min
